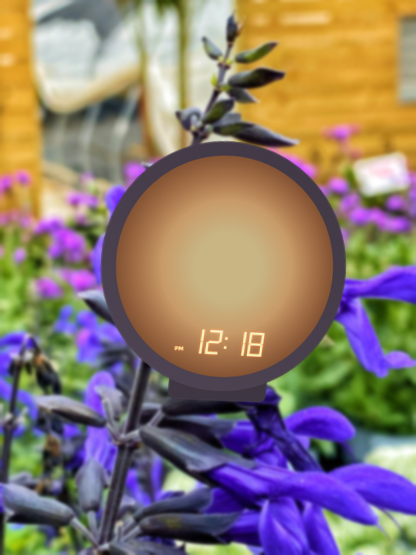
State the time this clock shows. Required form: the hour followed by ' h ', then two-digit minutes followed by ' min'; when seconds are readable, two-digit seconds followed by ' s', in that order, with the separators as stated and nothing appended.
12 h 18 min
